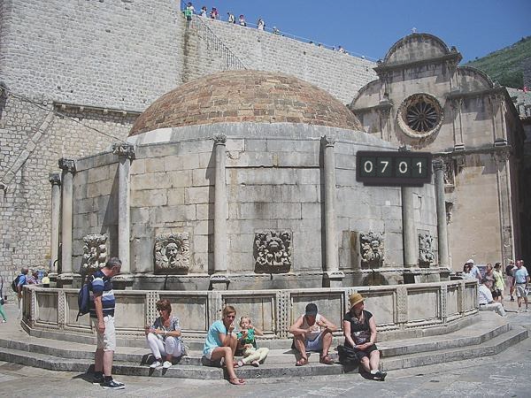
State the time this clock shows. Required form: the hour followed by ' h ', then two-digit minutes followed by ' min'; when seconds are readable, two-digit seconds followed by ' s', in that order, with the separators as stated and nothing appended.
7 h 01 min
